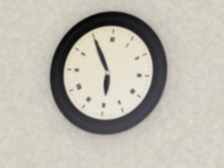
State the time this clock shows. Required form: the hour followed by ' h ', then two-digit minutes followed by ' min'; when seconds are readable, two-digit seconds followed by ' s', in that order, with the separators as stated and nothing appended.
5 h 55 min
